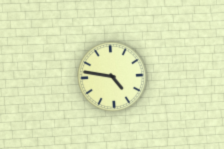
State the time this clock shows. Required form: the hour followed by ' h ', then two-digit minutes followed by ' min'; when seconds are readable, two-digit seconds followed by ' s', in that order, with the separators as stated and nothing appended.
4 h 47 min
